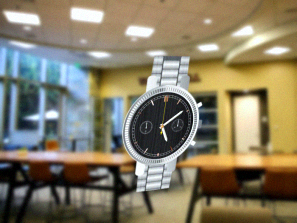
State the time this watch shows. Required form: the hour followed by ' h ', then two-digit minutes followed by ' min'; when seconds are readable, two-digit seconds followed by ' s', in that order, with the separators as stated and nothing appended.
5 h 09 min
